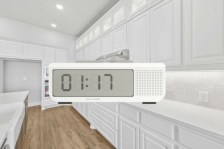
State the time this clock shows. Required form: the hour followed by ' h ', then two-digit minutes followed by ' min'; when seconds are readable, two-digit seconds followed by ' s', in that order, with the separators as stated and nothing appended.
1 h 17 min
